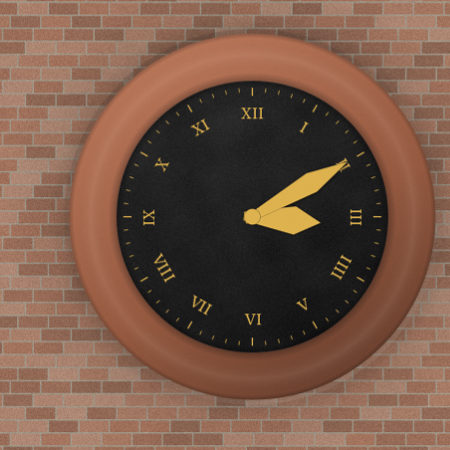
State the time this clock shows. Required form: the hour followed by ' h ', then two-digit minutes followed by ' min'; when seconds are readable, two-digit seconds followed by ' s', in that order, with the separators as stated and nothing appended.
3 h 10 min
